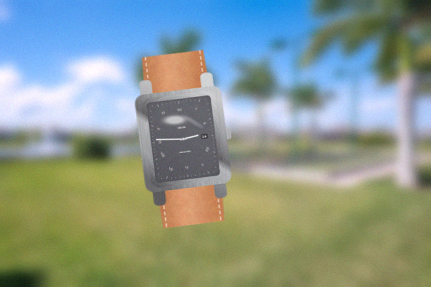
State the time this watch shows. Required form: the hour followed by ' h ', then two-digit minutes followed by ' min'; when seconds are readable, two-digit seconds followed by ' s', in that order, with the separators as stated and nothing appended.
2 h 46 min
